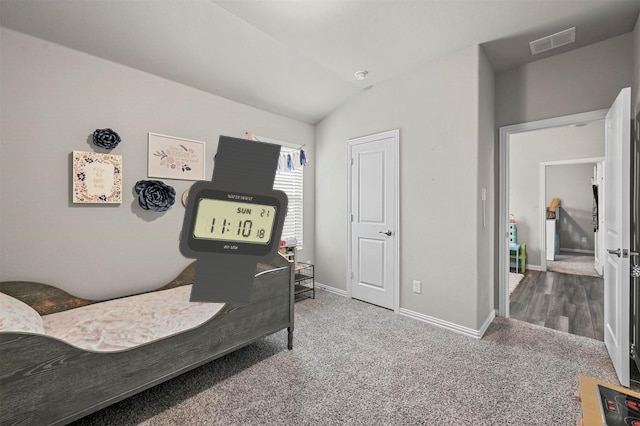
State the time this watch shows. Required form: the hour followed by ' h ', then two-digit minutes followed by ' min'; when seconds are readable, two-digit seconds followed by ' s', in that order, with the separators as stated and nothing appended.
11 h 10 min 18 s
